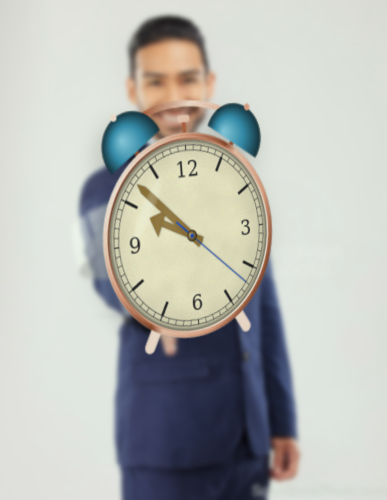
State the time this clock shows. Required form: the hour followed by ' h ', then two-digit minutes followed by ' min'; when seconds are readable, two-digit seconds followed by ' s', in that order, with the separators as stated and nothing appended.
9 h 52 min 22 s
